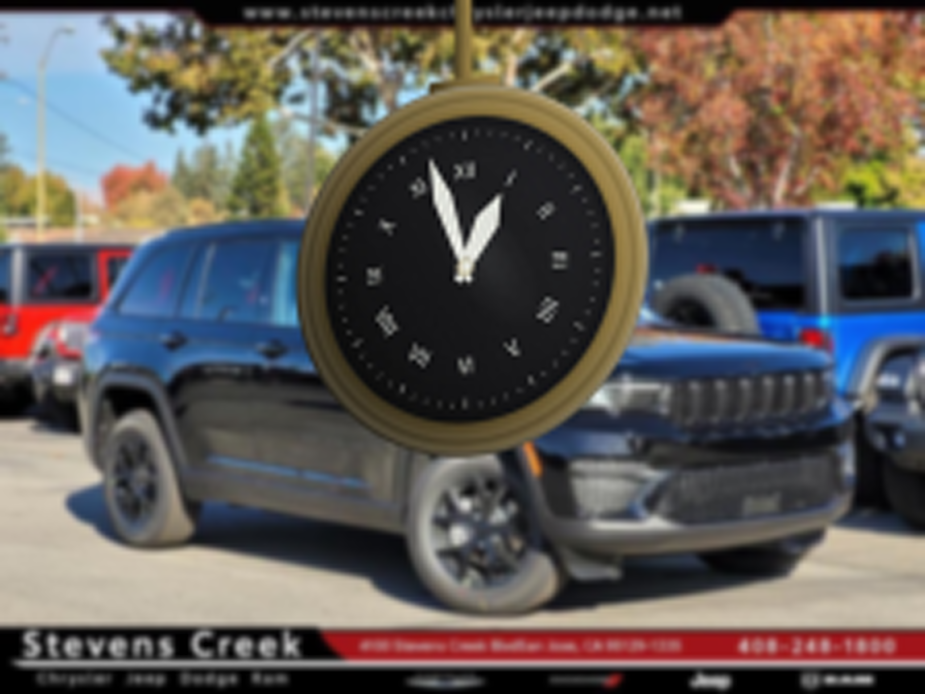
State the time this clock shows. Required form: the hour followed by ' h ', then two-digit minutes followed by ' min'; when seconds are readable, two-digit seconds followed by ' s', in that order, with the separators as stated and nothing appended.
12 h 57 min
